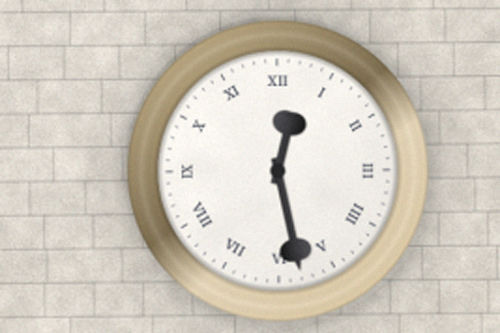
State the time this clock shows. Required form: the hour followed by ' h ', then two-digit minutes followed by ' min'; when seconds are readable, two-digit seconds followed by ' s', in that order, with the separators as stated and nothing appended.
12 h 28 min
